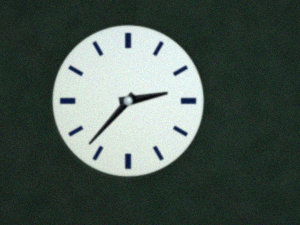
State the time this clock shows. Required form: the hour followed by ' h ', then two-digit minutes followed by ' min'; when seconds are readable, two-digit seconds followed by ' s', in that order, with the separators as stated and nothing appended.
2 h 37 min
